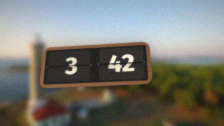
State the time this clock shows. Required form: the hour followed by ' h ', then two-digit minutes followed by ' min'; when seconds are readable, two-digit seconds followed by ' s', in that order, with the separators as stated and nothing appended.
3 h 42 min
